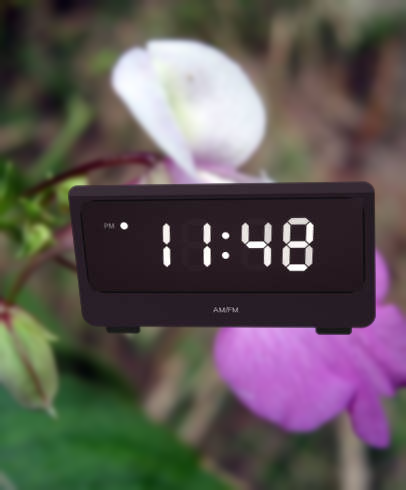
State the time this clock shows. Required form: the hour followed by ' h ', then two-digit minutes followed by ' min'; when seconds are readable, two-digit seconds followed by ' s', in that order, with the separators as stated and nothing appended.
11 h 48 min
